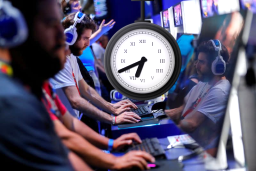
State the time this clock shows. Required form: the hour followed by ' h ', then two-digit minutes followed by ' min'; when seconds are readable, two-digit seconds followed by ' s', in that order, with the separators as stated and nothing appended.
6 h 41 min
